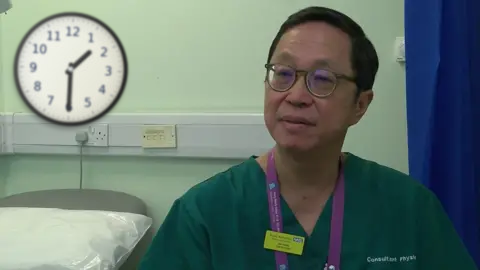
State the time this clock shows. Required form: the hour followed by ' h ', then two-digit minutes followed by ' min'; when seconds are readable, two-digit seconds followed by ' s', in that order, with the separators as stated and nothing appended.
1 h 30 min
